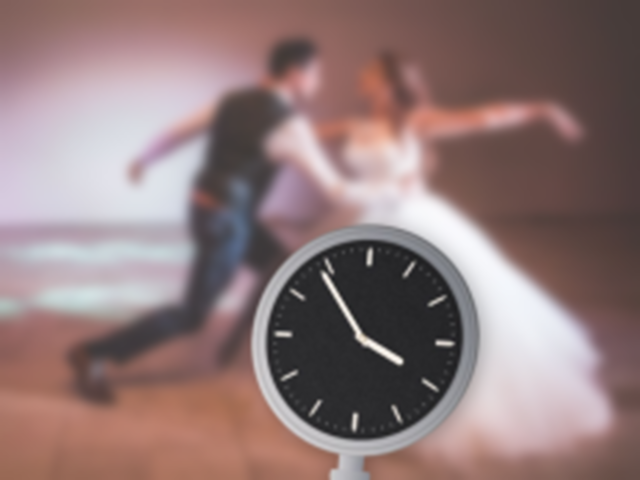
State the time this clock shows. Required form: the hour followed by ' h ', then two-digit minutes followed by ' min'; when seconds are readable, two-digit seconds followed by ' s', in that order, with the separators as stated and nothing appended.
3 h 54 min
